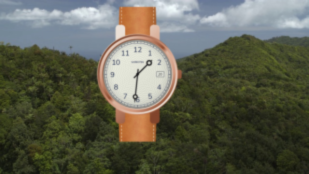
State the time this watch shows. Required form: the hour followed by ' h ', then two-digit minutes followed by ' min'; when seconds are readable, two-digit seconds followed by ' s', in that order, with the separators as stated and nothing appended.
1 h 31 min
